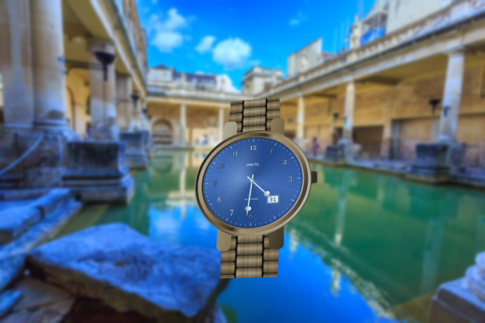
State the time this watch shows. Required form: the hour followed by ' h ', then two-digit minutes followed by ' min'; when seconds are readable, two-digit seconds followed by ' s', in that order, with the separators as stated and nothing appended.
4 h 31 min
